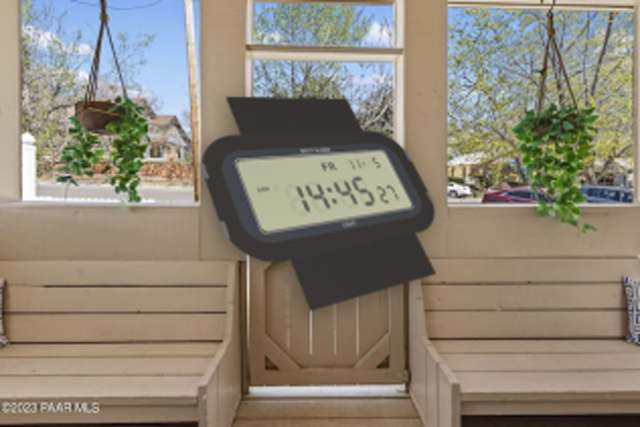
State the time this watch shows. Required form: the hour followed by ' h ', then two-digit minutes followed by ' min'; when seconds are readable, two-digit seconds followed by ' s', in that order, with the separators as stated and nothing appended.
14 h 45 min 27 s
